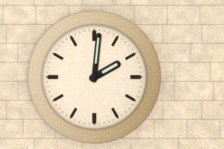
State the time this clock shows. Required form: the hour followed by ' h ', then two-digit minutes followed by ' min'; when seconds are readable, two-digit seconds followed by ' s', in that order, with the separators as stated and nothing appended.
2 h 01 min
